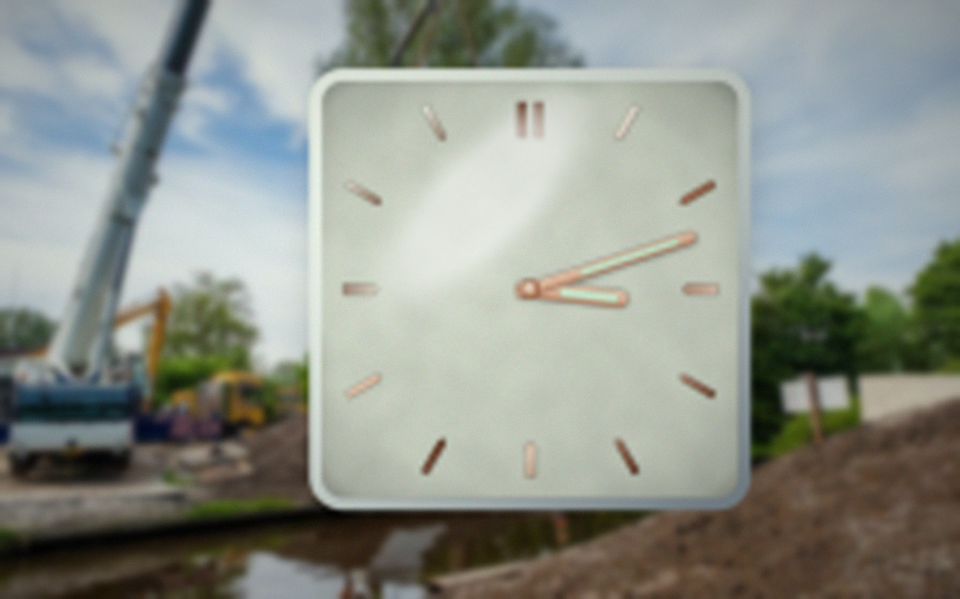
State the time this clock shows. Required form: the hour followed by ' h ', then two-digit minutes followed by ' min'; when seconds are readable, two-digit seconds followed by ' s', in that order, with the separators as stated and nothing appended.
3 h 12 min
